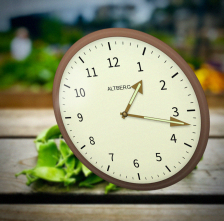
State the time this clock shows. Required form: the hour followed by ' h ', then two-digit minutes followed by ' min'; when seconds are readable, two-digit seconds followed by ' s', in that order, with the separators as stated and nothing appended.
1 h 17 min
